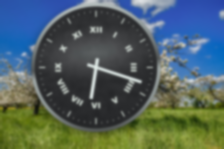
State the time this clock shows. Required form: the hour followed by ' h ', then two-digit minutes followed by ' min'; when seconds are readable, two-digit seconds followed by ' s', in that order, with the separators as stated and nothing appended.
6 h 18 min
